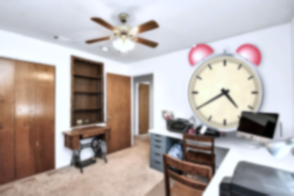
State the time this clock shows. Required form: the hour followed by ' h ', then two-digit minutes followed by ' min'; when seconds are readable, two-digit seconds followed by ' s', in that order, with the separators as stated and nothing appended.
4 h 40 min
